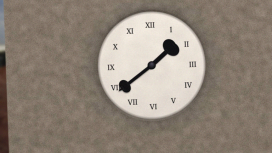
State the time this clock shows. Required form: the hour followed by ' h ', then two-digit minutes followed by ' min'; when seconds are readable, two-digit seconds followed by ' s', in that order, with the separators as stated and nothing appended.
1 h 39 min
